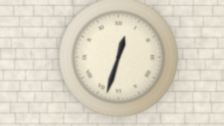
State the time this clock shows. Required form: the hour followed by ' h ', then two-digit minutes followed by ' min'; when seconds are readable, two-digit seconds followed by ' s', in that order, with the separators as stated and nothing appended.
12 h 33 min
